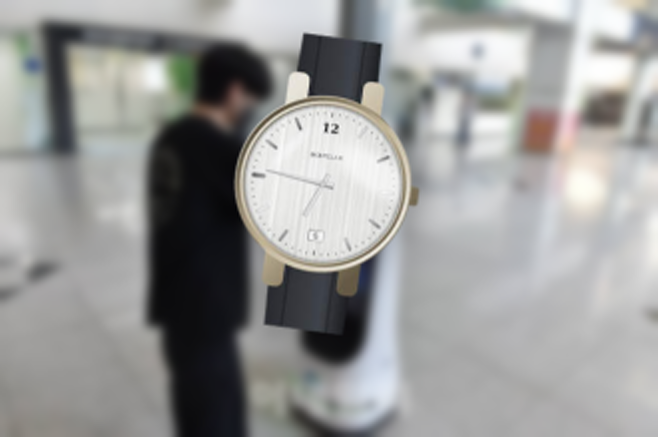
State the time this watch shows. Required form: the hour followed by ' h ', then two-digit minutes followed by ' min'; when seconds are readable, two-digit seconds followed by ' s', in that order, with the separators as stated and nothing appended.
6 h 46 min
